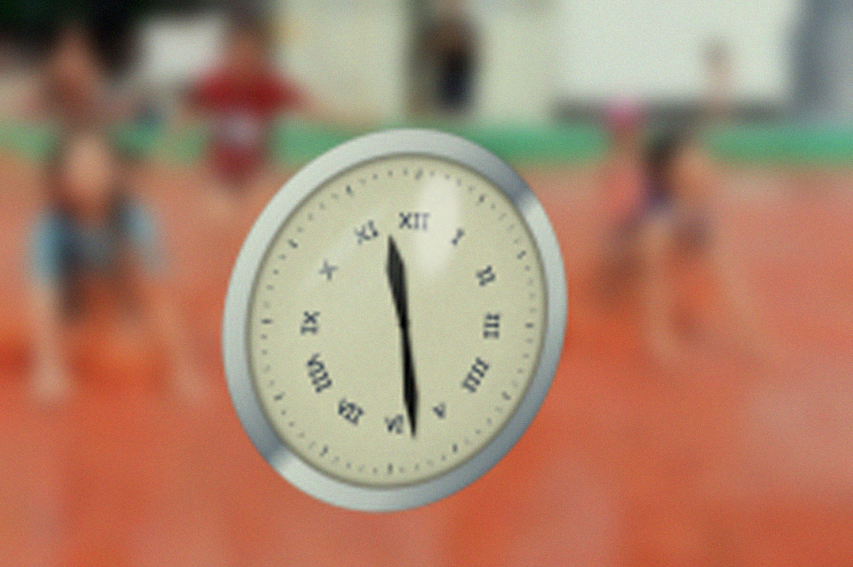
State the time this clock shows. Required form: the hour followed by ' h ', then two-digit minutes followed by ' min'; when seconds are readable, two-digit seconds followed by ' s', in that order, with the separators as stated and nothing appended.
11 h 28 min
